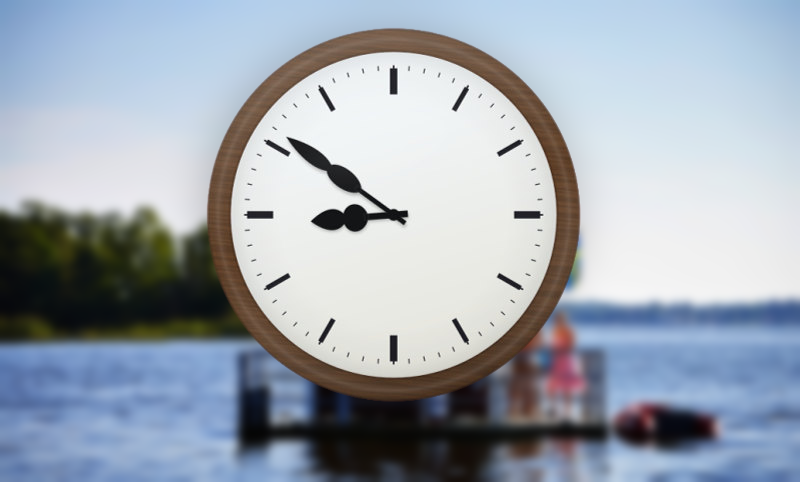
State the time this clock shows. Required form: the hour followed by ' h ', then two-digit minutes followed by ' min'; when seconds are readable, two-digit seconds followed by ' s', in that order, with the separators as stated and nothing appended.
8 h 51 min
